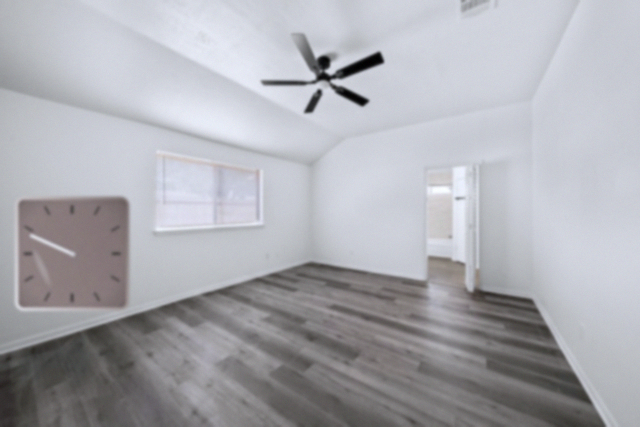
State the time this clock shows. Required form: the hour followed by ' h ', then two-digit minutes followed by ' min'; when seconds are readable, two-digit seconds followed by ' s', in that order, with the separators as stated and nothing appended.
9 h 49 min
